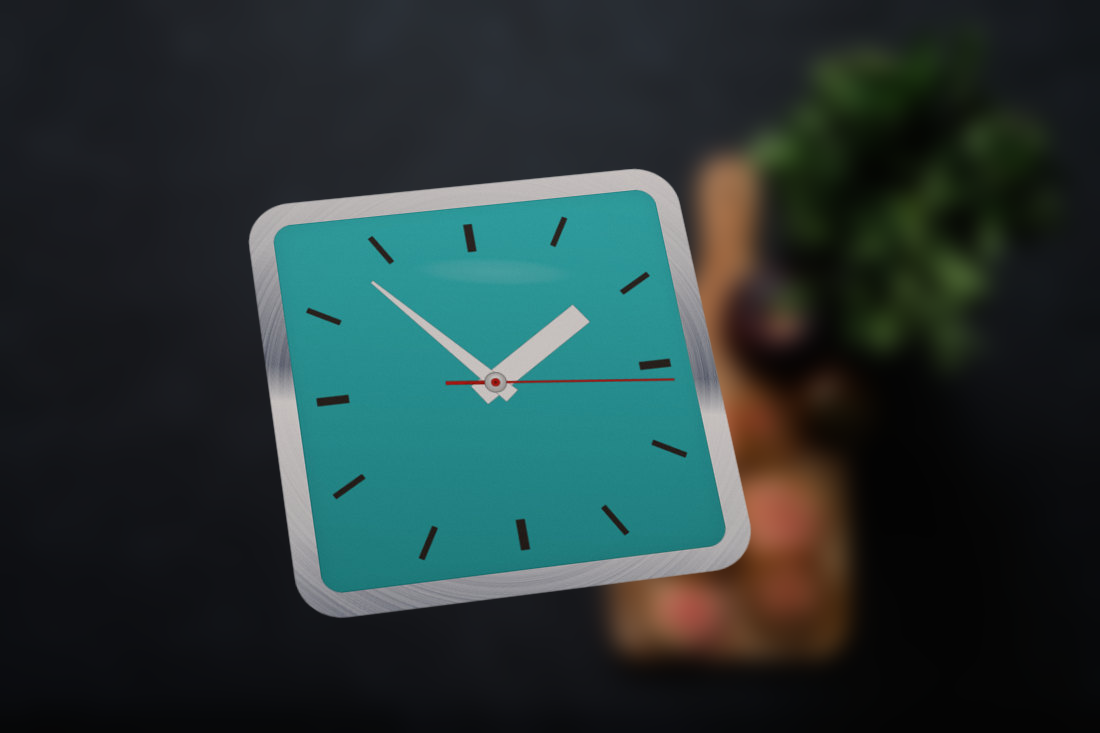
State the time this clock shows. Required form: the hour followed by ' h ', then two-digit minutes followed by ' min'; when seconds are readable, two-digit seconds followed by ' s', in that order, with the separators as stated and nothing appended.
1 h 53 min 16 s
